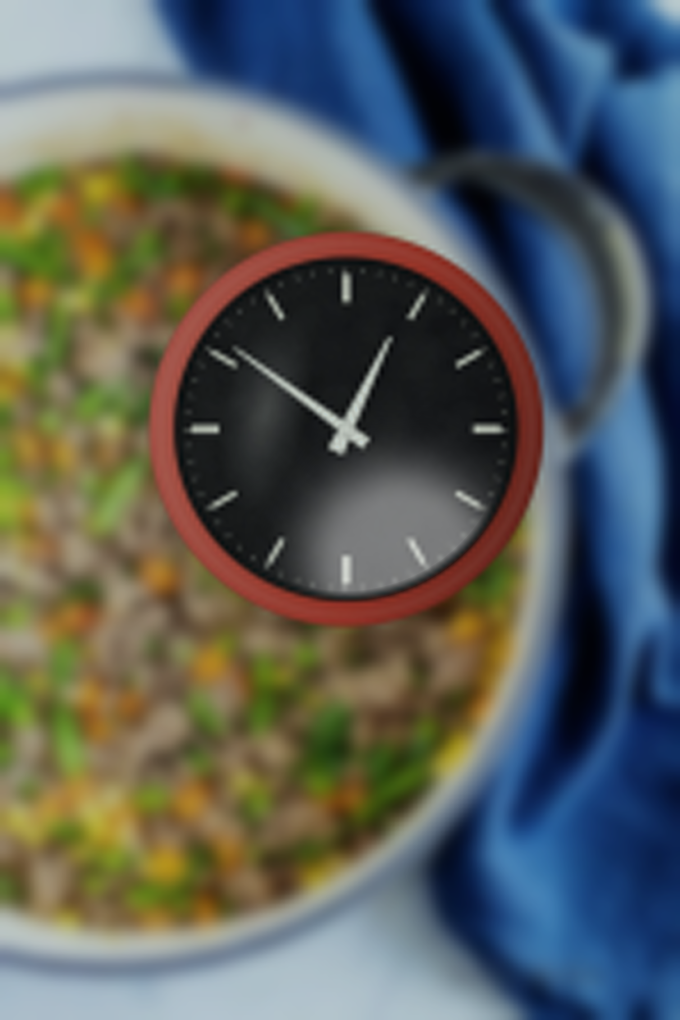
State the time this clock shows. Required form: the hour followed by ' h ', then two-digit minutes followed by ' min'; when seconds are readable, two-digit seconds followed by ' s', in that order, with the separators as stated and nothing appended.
12 h 51 min
